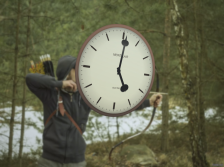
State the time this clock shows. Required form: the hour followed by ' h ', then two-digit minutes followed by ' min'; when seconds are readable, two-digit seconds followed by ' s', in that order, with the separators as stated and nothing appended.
5 h 01 min
